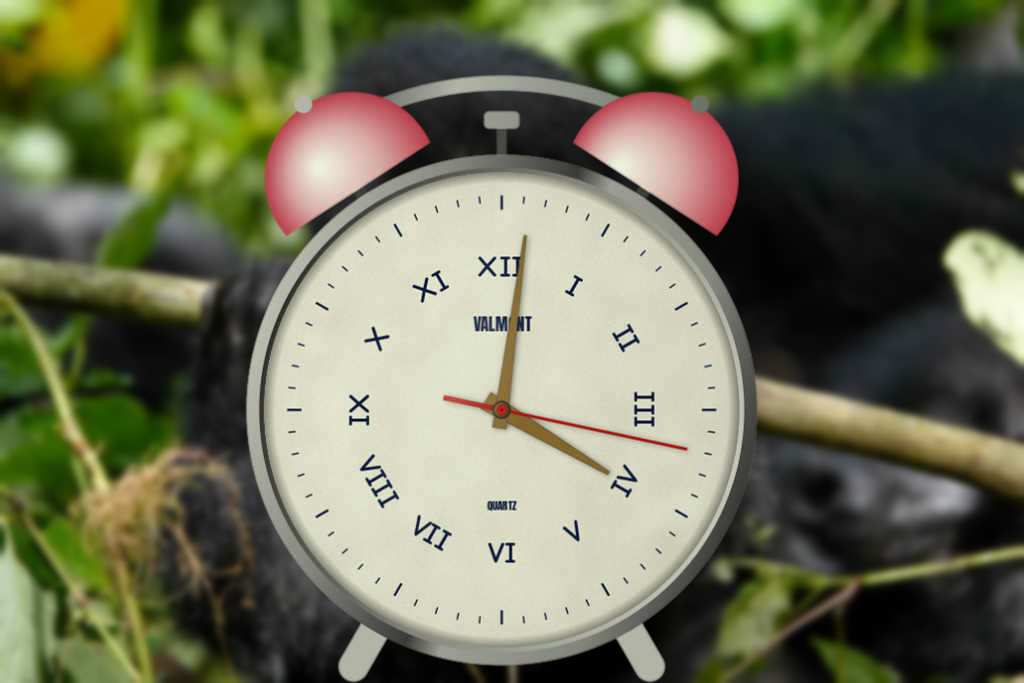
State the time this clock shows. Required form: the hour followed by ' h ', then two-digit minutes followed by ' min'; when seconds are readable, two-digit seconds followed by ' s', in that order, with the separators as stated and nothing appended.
4 h 01 min 17 s
